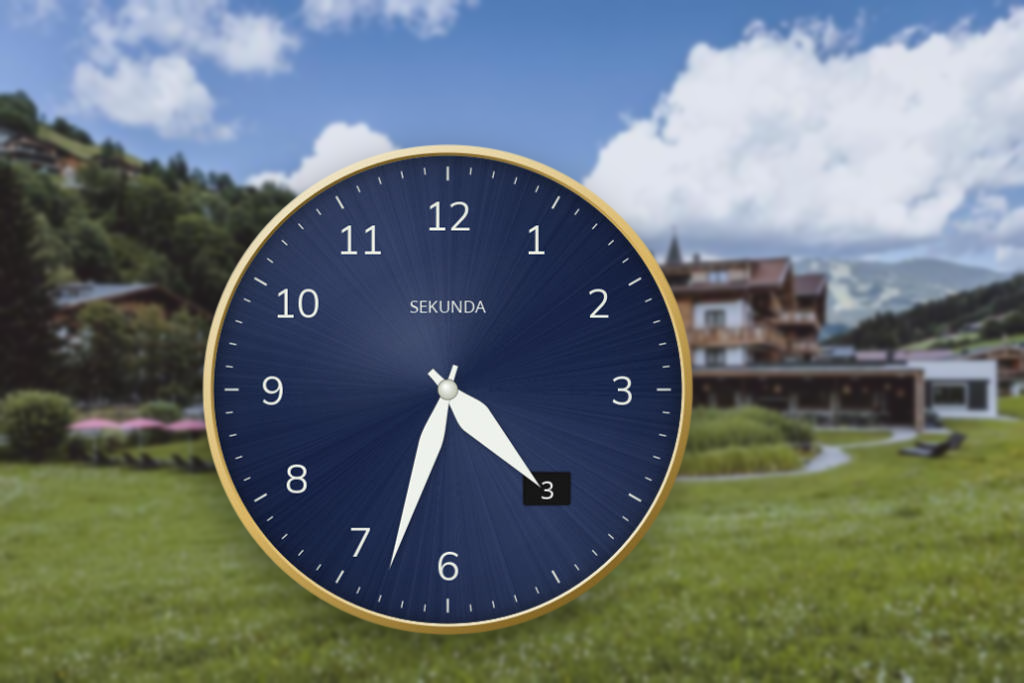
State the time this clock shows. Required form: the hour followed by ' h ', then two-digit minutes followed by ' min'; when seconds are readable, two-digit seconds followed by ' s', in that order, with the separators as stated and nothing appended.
4 h 33 min
